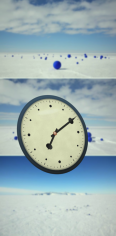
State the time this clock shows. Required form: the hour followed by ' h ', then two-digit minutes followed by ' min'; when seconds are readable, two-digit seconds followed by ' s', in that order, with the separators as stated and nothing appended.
7 h 10 min
